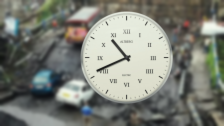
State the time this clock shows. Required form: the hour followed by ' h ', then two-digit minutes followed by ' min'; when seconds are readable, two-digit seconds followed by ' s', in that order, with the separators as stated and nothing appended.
10 h 41 min
